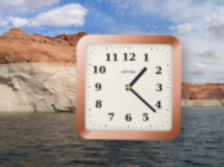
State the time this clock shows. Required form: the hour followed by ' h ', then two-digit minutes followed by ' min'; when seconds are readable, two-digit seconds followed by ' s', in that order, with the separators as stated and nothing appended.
1 h 22 min
